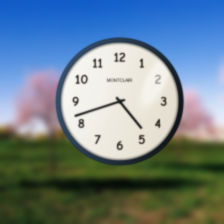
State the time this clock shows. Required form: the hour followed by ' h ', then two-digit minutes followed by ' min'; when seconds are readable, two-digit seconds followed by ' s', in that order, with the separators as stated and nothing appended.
4 h 42 min
